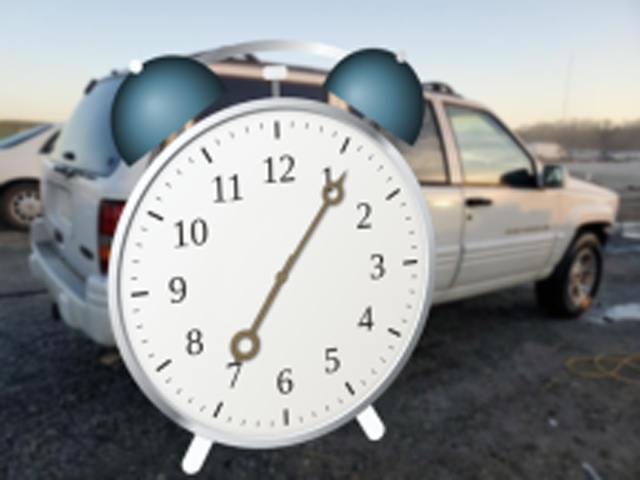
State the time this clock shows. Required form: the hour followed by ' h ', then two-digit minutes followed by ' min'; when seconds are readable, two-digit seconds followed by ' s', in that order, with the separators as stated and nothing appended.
7 h 06 min
